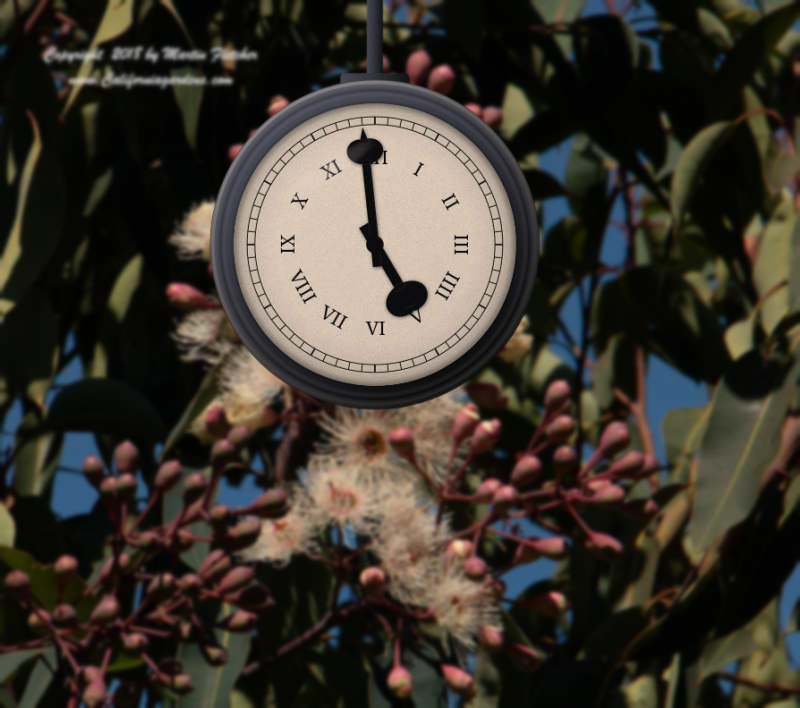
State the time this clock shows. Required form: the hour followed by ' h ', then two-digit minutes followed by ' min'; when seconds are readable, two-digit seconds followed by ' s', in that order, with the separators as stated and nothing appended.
4 h 59 min
